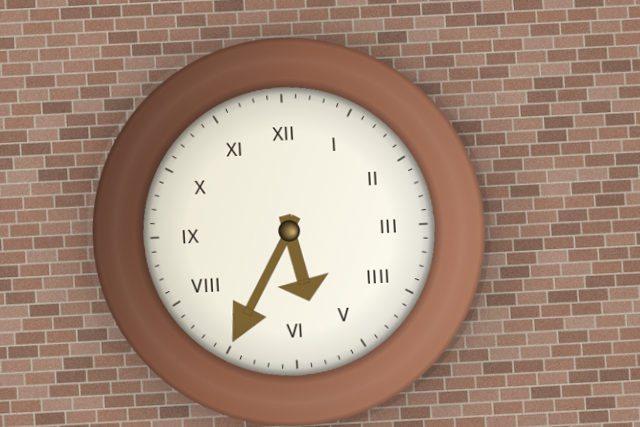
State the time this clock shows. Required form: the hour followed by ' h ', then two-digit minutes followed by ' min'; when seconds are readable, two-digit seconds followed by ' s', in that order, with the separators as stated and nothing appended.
5 h 35 min
